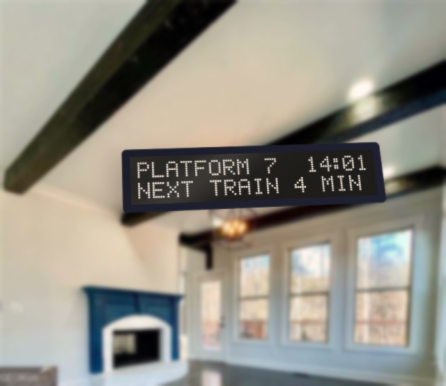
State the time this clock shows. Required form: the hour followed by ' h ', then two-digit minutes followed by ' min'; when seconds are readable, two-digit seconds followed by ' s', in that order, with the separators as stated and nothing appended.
14 h 01 min
